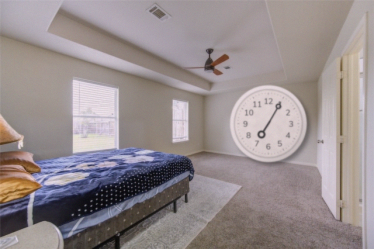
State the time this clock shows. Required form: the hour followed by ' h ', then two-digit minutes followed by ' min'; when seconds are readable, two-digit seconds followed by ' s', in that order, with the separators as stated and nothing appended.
7 h 05 min
